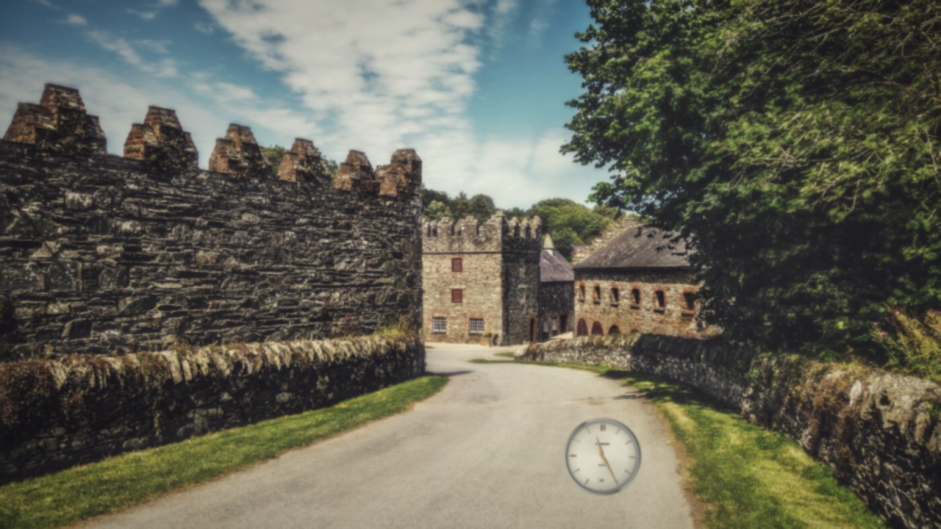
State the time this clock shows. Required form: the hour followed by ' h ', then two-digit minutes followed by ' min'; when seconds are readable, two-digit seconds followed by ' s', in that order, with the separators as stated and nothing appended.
11 h 25 min
